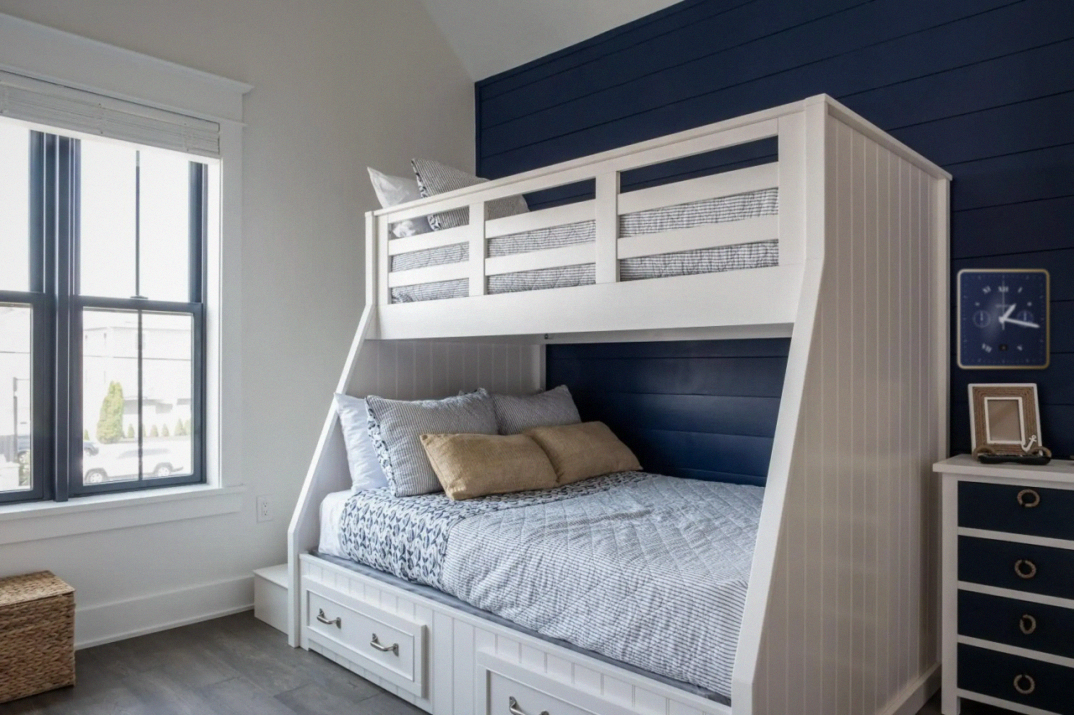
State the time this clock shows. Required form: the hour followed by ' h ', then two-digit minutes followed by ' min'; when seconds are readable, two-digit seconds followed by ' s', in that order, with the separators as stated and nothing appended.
1 h 17 min
